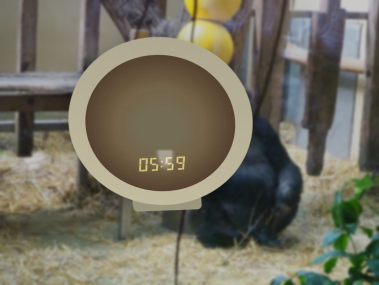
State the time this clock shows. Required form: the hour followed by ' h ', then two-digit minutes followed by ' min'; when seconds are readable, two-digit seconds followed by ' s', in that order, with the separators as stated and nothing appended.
5 h 59 min
